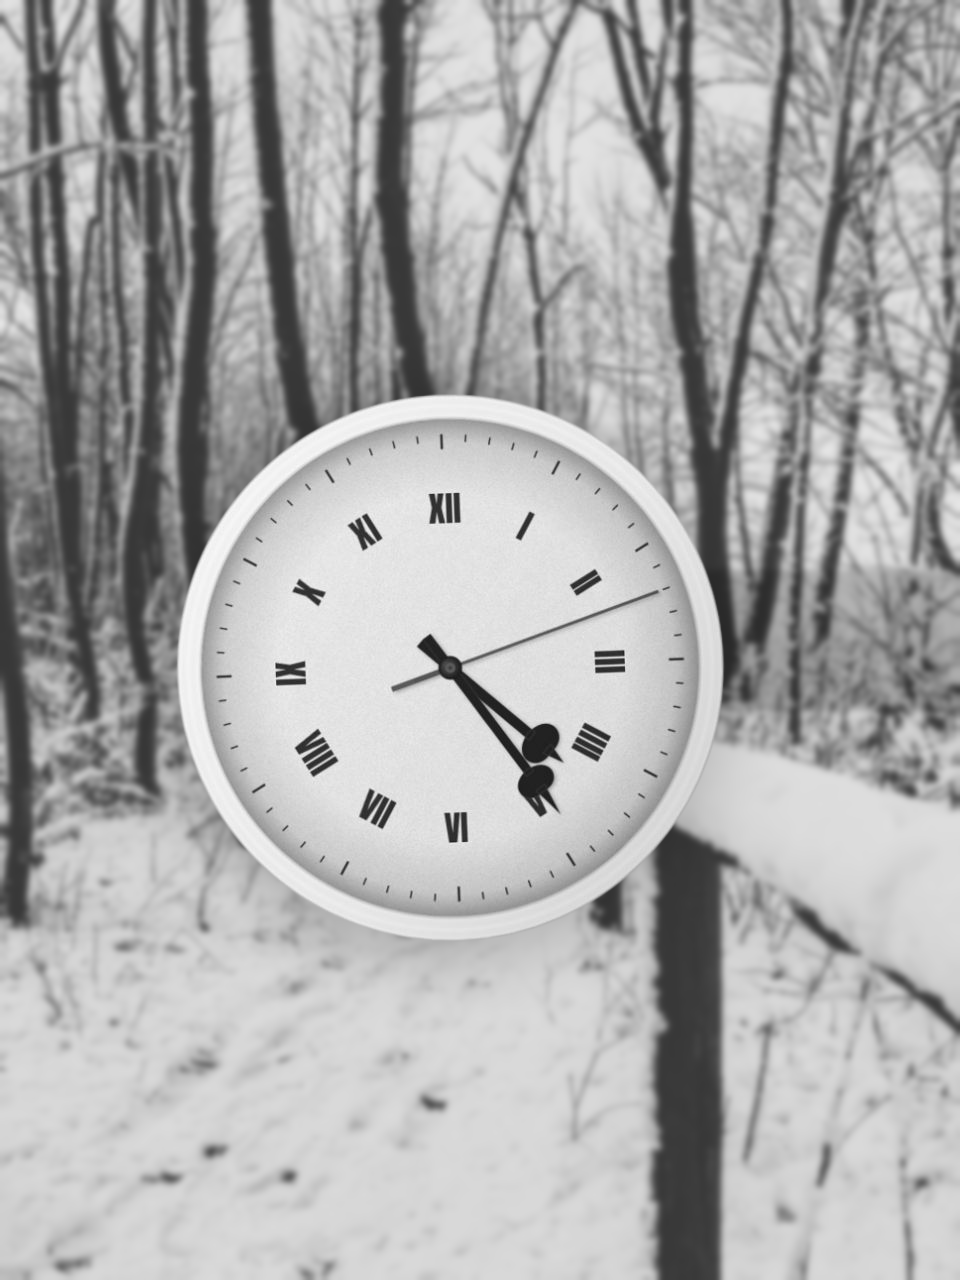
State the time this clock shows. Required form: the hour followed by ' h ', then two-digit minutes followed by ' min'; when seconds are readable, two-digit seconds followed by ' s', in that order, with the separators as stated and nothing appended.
4 h 24 min 12 s
